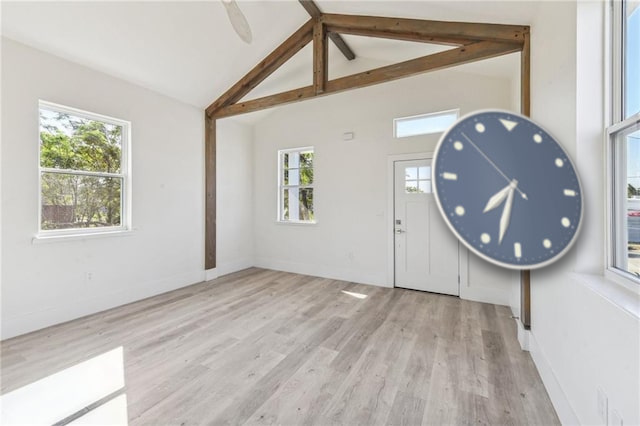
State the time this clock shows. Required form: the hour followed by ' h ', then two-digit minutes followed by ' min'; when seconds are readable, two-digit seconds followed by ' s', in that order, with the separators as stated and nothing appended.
7 h 32 min 52 s
